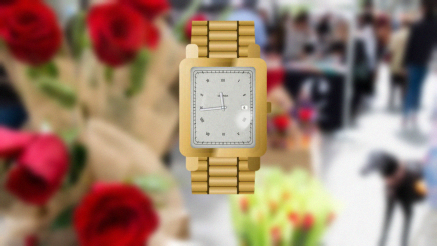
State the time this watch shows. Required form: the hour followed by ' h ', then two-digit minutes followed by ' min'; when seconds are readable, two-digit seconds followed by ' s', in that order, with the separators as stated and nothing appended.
11 h 44 min
